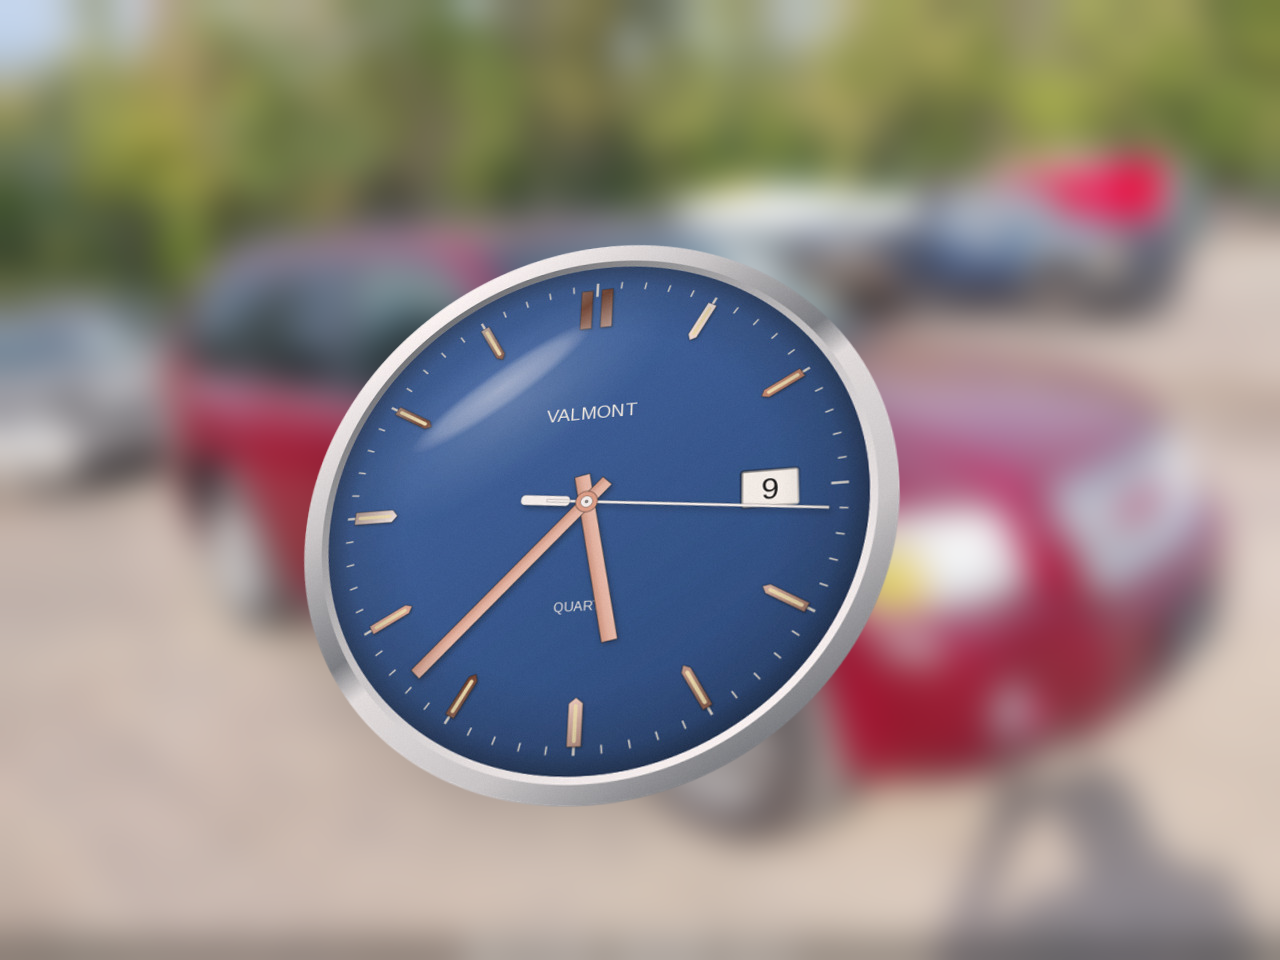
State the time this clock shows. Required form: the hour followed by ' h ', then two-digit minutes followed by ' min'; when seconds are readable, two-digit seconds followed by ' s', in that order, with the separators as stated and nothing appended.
5 h 37 min 16 s
